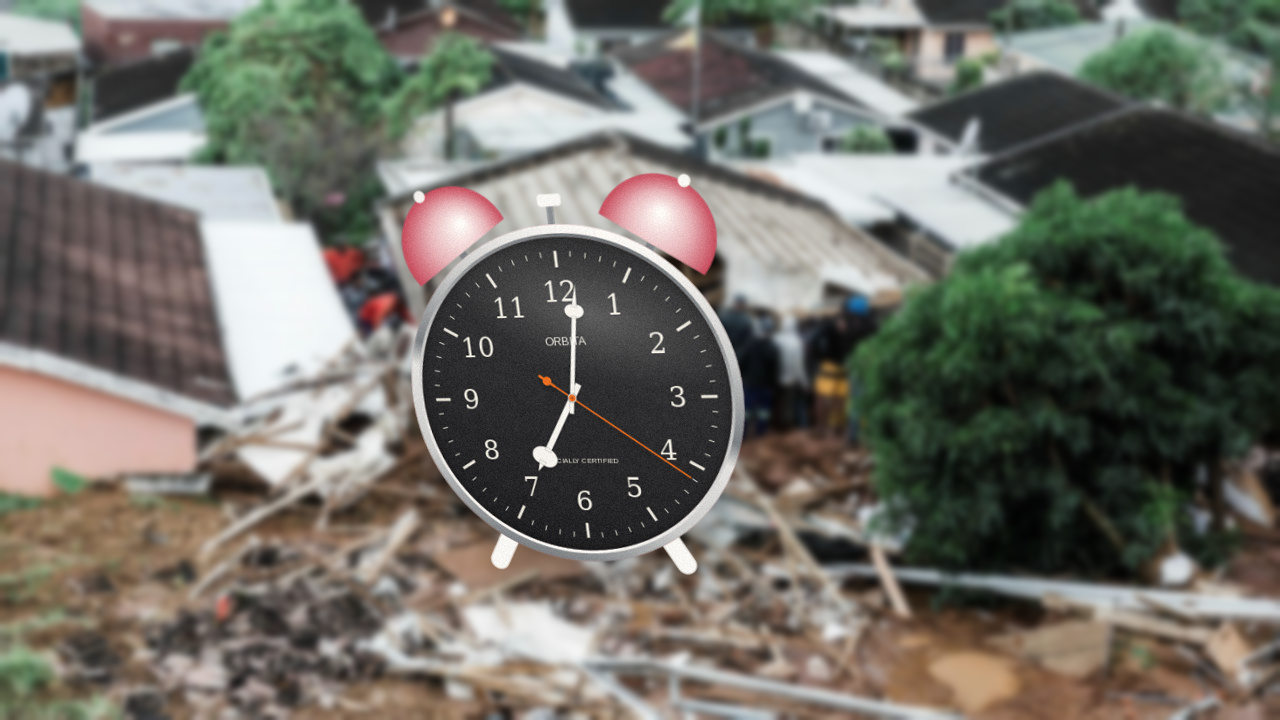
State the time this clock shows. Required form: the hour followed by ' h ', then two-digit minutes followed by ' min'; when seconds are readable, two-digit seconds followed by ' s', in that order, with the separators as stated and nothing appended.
7 h 01 min 21 s
